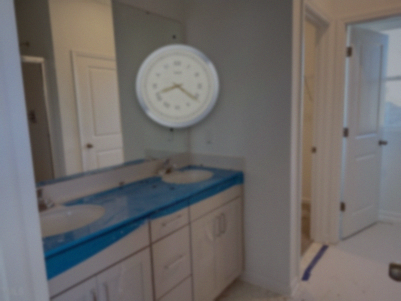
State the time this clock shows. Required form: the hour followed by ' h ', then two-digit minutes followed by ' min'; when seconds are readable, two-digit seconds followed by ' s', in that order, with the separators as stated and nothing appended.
8 h 21 min
